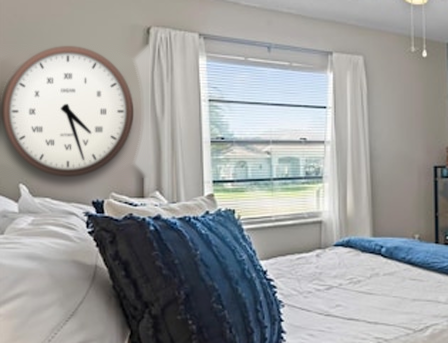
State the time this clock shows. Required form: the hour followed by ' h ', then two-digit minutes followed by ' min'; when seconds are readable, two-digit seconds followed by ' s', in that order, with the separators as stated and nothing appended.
4 h 27 min
